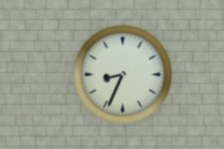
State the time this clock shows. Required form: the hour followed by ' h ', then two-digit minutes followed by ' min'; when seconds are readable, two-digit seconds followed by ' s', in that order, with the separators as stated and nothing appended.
8 h 34 min
